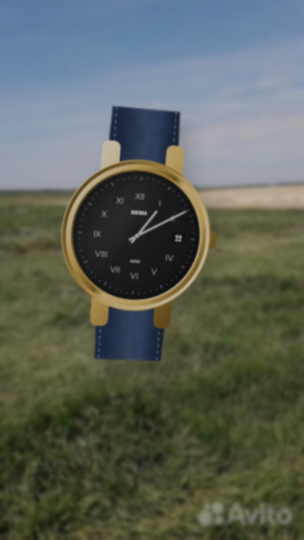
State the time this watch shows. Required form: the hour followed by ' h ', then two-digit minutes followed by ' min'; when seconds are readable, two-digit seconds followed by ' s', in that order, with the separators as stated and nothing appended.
1 h 10 min
